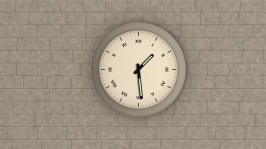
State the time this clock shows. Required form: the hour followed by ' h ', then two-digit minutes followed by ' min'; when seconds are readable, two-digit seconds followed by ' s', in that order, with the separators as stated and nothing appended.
1 h 29 min
